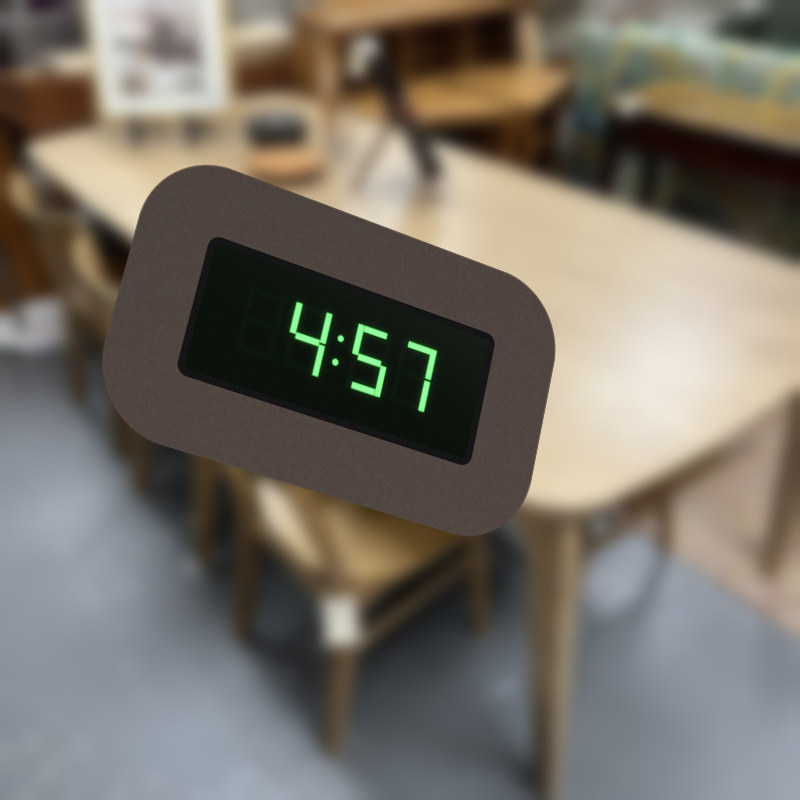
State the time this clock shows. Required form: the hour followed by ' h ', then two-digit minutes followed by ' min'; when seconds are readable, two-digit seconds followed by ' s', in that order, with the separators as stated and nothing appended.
4 h 57 min
